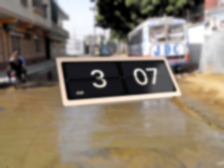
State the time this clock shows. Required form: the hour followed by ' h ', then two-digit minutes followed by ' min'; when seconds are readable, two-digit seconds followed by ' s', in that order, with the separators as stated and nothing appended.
3 h 07 min
